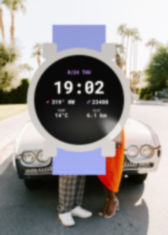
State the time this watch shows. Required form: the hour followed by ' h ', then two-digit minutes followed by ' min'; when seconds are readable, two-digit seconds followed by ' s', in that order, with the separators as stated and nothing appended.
19 h 02 min
